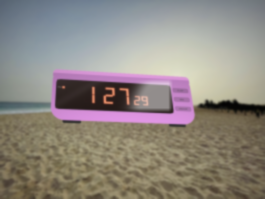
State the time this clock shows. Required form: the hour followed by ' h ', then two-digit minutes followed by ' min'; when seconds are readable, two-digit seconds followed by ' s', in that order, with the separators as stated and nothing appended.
1 h 27 min
